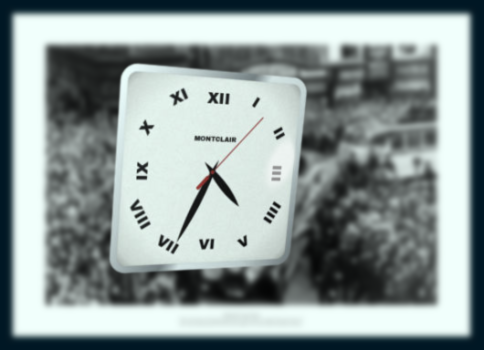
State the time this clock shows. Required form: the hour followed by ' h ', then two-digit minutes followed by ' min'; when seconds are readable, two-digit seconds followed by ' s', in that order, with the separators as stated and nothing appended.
4 h 34 min 07 s
